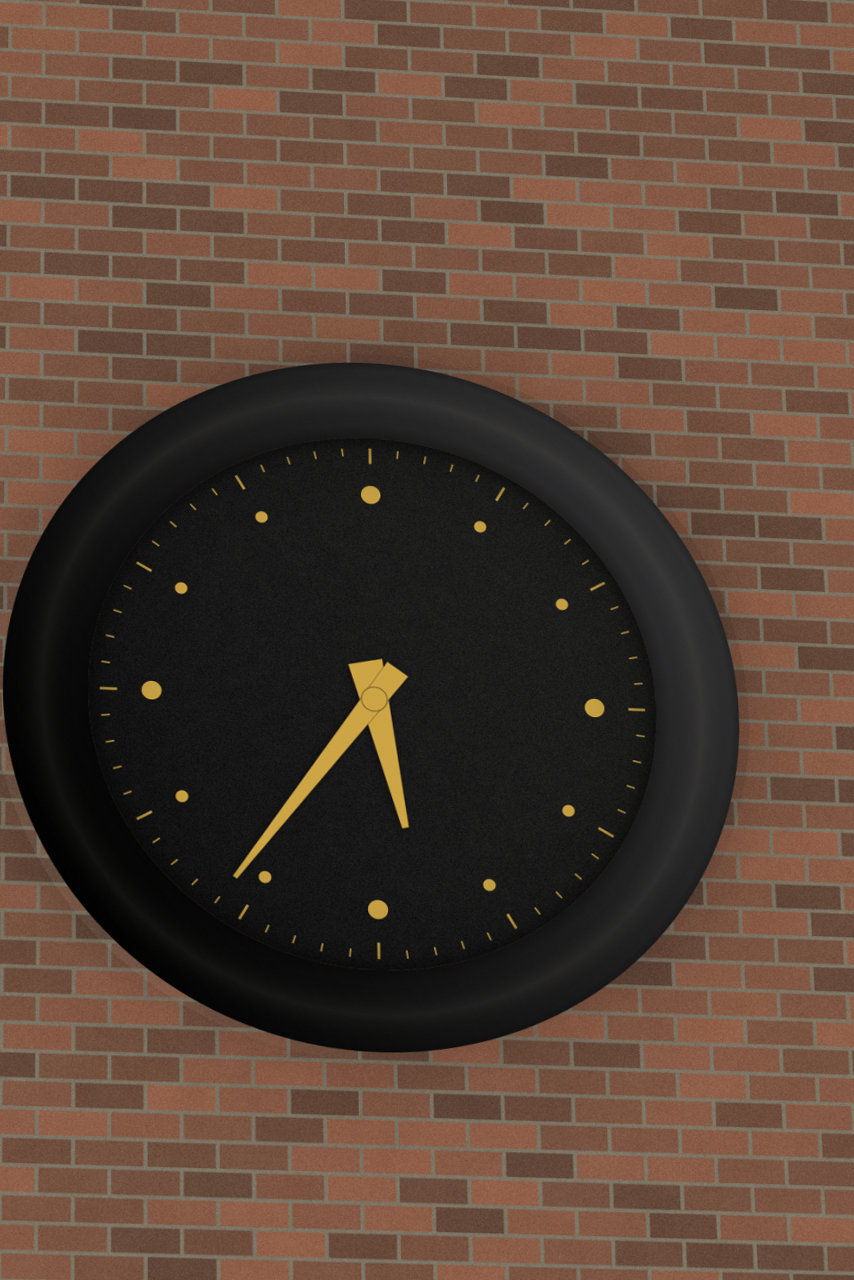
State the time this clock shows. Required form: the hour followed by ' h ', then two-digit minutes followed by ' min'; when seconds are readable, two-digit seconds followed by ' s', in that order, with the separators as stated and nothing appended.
5 h 36 min
